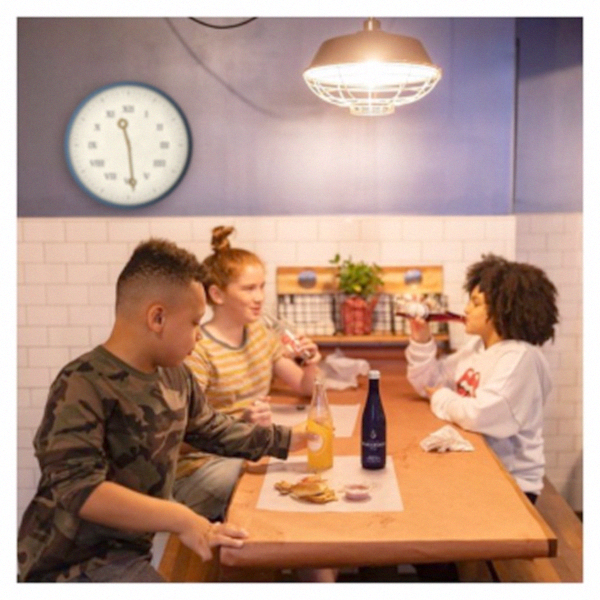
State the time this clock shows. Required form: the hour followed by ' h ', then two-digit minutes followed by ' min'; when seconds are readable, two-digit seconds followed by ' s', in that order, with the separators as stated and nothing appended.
11 h 29 min
